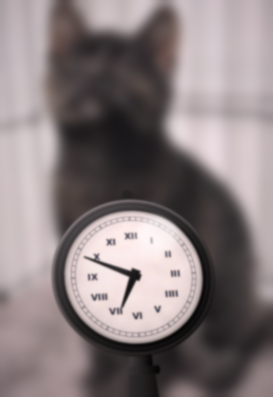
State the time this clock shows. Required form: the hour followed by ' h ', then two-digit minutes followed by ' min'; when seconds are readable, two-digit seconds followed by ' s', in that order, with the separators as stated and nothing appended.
6 h 49 min
